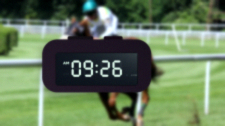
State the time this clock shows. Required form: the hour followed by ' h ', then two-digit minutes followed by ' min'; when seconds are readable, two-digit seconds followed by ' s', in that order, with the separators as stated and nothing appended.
9 h 26 min
